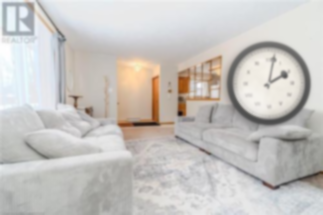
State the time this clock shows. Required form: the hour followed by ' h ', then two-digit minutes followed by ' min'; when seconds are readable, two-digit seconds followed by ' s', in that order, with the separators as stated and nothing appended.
2 h 02 min
